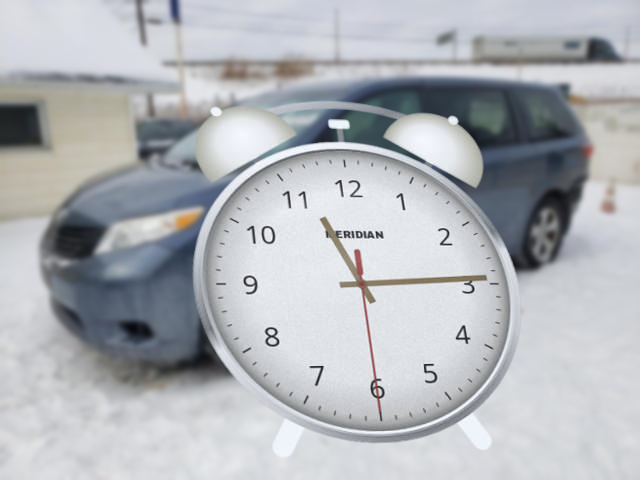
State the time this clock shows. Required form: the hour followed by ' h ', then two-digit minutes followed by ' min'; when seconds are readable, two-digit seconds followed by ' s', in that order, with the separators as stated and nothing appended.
11 h 14 min 30 s
